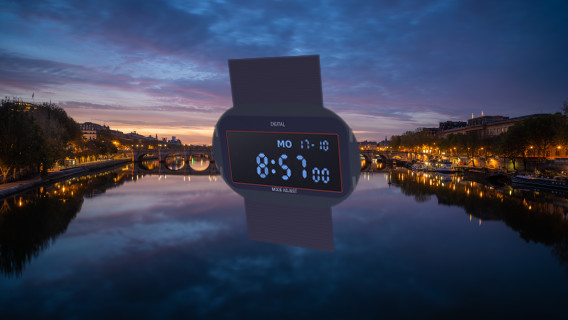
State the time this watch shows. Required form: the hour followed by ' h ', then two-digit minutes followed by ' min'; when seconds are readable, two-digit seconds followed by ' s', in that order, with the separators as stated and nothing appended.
8 h 57 min 00 s
